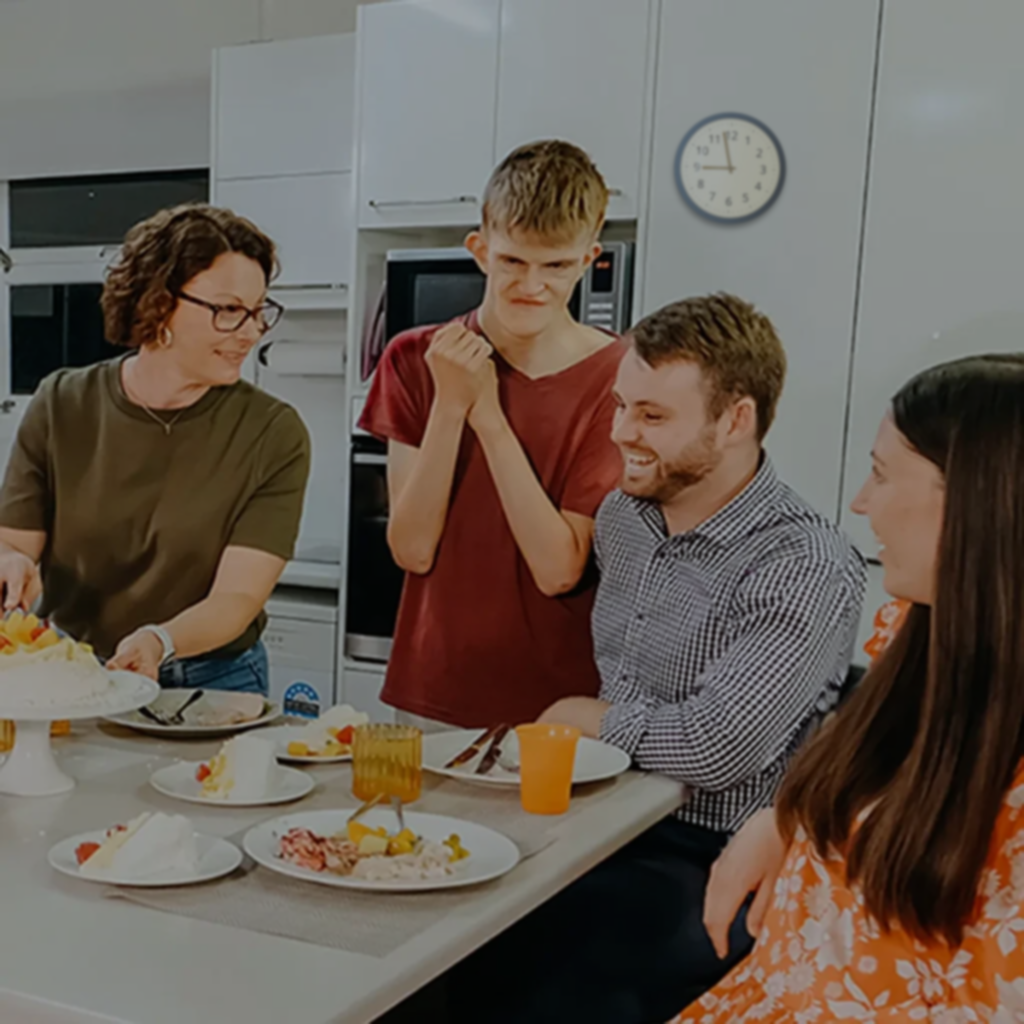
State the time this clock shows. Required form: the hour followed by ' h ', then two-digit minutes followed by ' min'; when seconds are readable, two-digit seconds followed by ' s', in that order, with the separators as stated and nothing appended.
8 h 58 min
